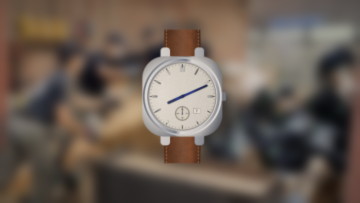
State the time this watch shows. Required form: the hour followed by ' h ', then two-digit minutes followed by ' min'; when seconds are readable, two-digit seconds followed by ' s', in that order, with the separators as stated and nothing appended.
8 h 11 min
